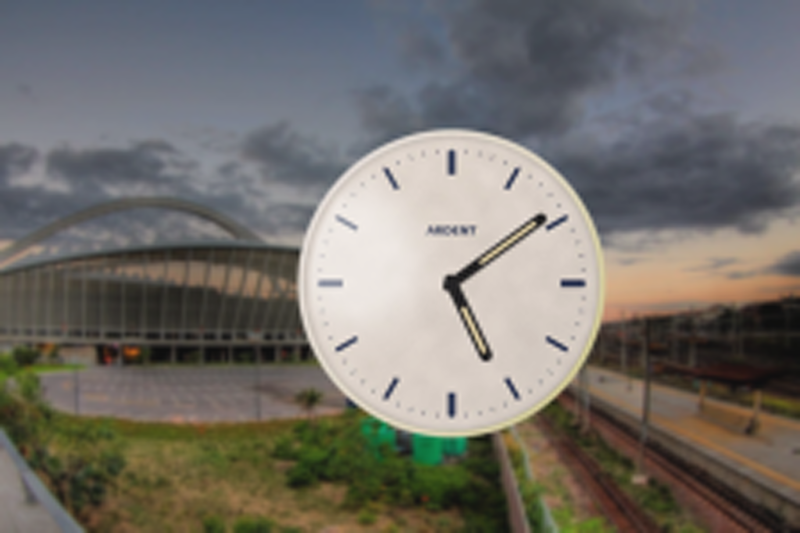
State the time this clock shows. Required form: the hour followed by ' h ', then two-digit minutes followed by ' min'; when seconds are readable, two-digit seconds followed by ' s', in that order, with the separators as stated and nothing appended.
5 h 09 min
